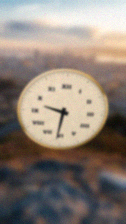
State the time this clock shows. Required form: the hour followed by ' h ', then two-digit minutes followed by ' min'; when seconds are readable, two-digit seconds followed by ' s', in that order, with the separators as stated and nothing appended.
9 h 31 min
